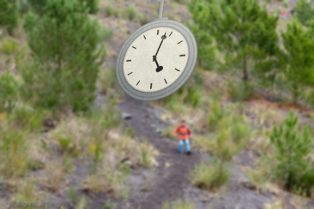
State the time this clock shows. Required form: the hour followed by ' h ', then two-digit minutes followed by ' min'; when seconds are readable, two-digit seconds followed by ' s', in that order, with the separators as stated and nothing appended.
5 h 03 min
